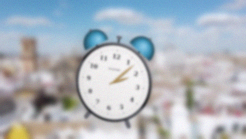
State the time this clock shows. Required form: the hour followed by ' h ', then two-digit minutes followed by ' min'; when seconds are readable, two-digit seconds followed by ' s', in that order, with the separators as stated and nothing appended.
2 h 07 min
